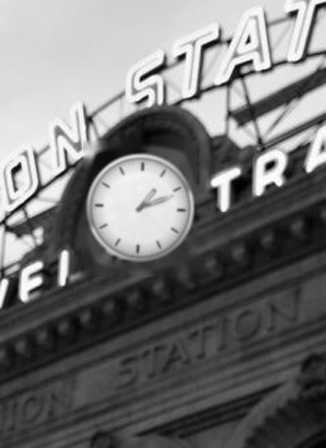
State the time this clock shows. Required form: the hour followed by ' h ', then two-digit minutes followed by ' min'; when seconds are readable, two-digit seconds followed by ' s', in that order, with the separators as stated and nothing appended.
1 h 11 min
